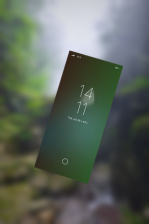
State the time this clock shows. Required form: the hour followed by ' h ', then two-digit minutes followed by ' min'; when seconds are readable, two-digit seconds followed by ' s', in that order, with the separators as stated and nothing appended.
14 h 11 min
